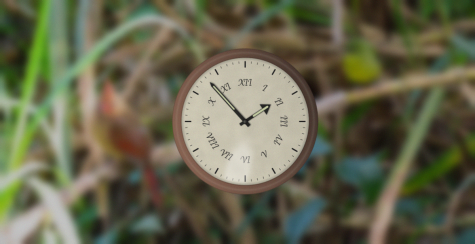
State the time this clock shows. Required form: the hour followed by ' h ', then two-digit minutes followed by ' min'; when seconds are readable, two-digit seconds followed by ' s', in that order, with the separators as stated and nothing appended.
1 h 53 min
